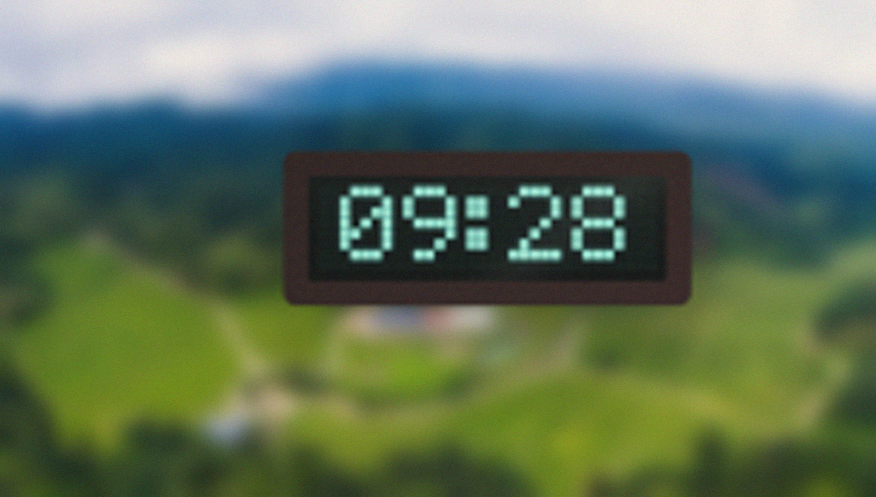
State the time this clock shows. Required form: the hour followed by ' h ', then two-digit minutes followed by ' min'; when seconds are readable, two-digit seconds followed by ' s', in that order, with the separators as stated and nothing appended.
9 h 28 min
